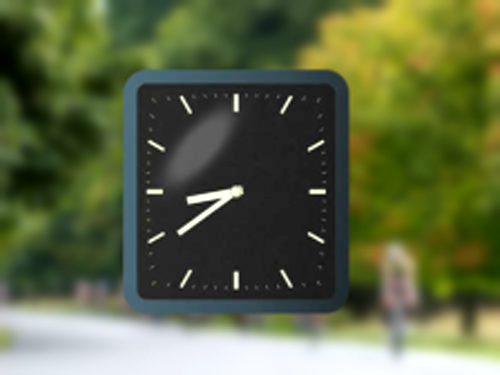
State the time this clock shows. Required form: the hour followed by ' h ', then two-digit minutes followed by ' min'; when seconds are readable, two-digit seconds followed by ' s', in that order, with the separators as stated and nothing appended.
8 h 39 min
